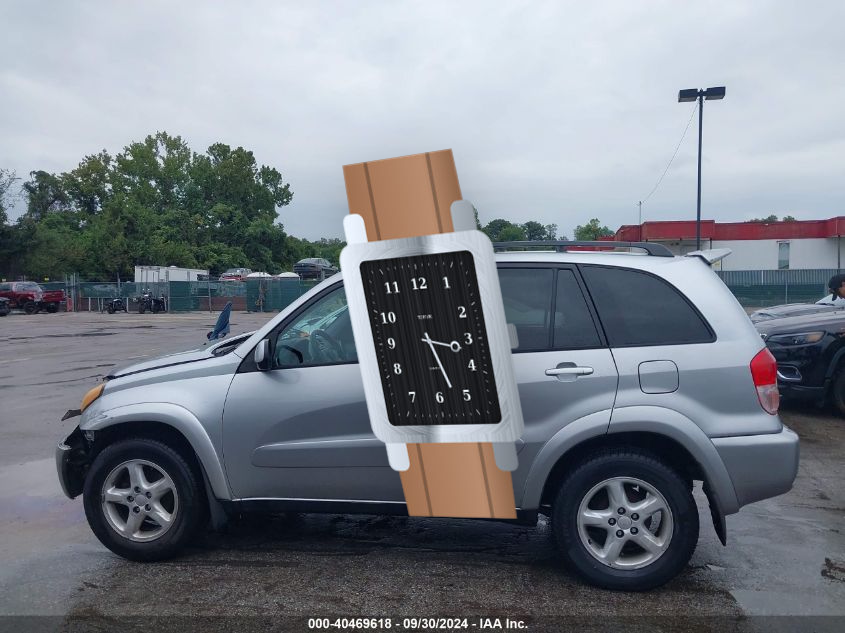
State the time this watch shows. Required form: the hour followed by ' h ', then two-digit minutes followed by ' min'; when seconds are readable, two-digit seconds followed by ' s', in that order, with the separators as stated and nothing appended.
3 h 27 min
